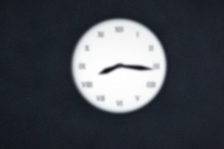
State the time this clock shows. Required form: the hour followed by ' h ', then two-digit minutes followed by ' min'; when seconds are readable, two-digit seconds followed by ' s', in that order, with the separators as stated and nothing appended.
8 h 16 min
